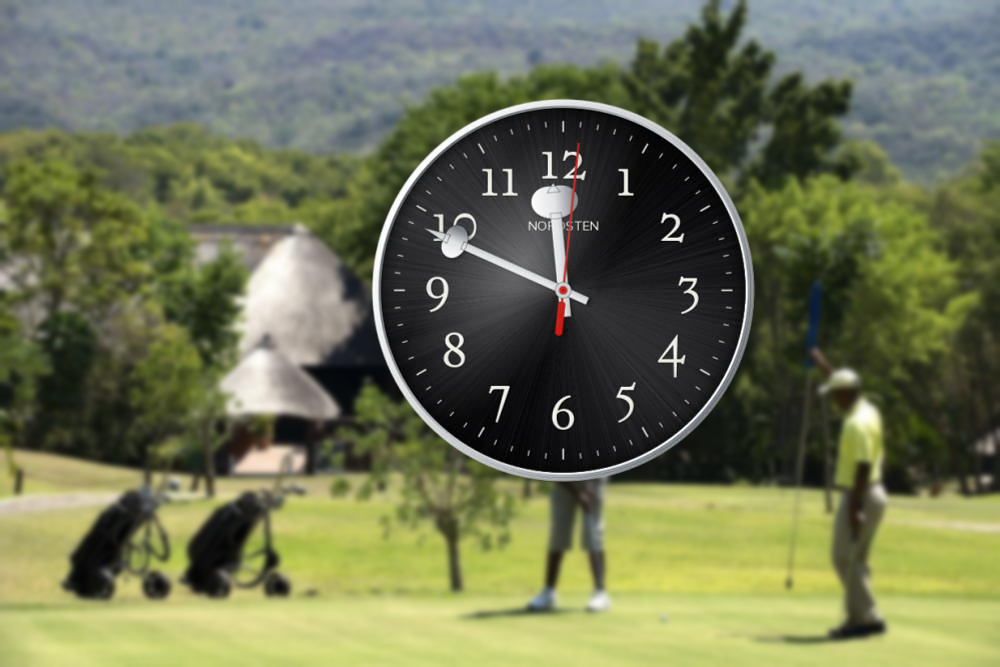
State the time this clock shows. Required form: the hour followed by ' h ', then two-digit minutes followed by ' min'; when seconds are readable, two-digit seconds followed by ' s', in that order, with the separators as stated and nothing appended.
11 h 49 min 01 s
